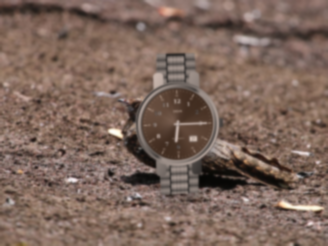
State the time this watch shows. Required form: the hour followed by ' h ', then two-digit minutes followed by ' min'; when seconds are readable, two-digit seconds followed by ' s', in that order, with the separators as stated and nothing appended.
6 h 15 min
